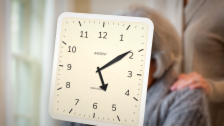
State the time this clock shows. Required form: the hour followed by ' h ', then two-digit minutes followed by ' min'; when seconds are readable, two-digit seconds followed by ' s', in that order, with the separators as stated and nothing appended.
5 h 09 min
